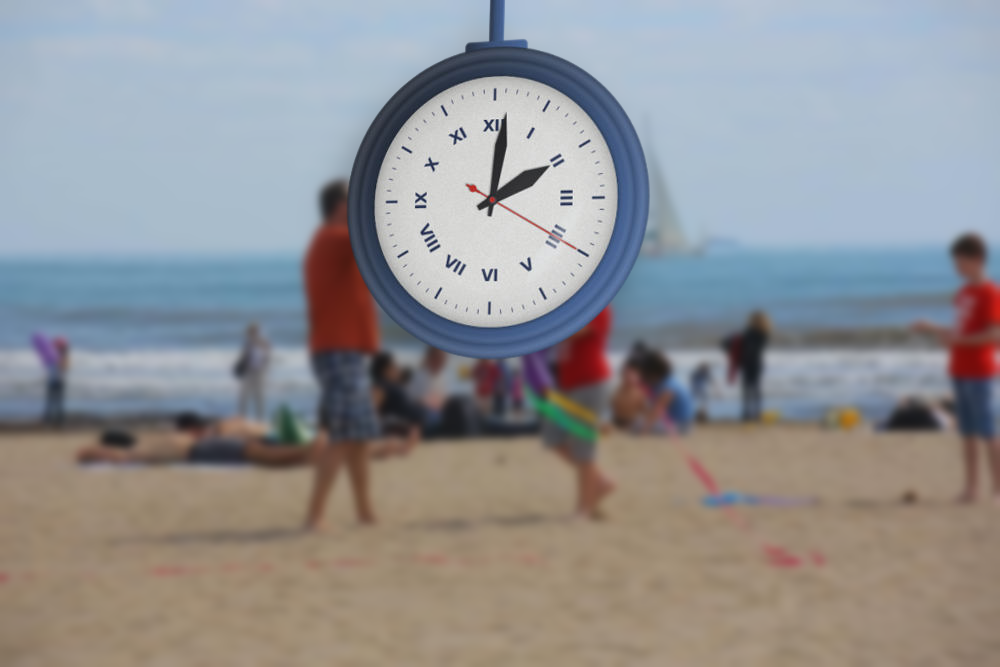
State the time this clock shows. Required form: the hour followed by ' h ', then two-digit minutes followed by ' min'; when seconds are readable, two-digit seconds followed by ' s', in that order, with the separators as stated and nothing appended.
2 h 01 min 20 s
